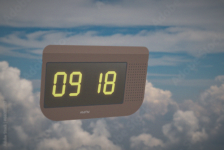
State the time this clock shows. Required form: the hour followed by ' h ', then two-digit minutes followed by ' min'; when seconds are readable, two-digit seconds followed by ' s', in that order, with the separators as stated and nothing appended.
9 h 18 min
